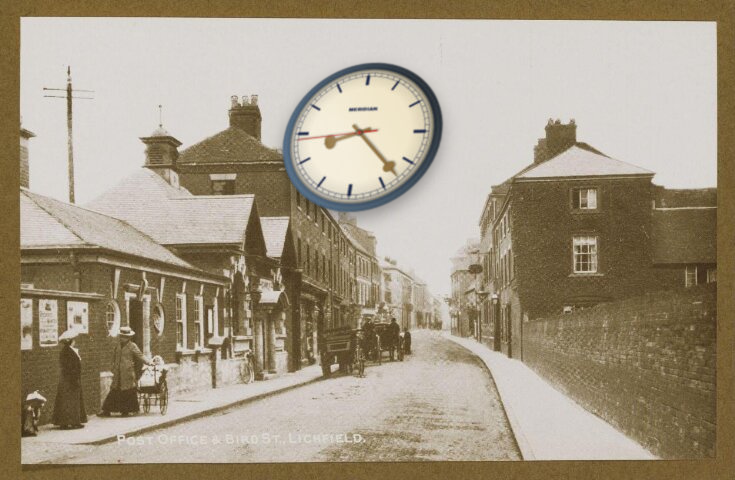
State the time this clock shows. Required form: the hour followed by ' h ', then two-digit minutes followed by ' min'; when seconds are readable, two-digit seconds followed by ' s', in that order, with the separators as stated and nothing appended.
8 h 22 min 44 s
